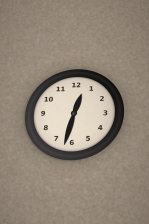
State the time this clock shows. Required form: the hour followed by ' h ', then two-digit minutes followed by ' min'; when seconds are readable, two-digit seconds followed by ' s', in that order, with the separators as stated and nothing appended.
12 h 32 min
